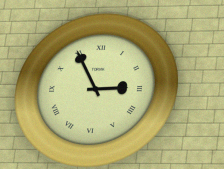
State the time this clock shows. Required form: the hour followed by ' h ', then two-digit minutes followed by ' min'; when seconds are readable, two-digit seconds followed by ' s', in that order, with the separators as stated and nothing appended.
2 h 55 min
